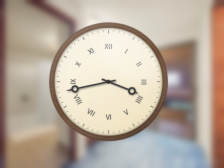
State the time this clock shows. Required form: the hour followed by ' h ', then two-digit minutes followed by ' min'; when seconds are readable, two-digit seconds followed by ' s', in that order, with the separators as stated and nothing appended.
3 h 43 min
